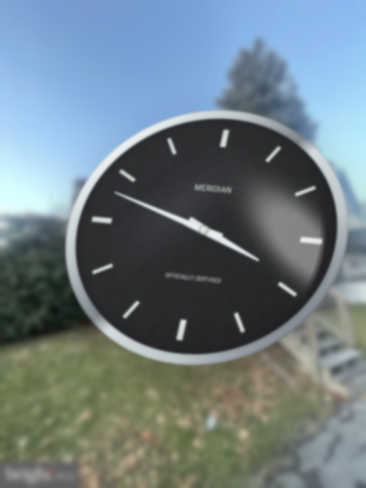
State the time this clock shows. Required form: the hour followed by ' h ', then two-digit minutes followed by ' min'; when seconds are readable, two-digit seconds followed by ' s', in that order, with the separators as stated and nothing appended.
3 h 48 min
